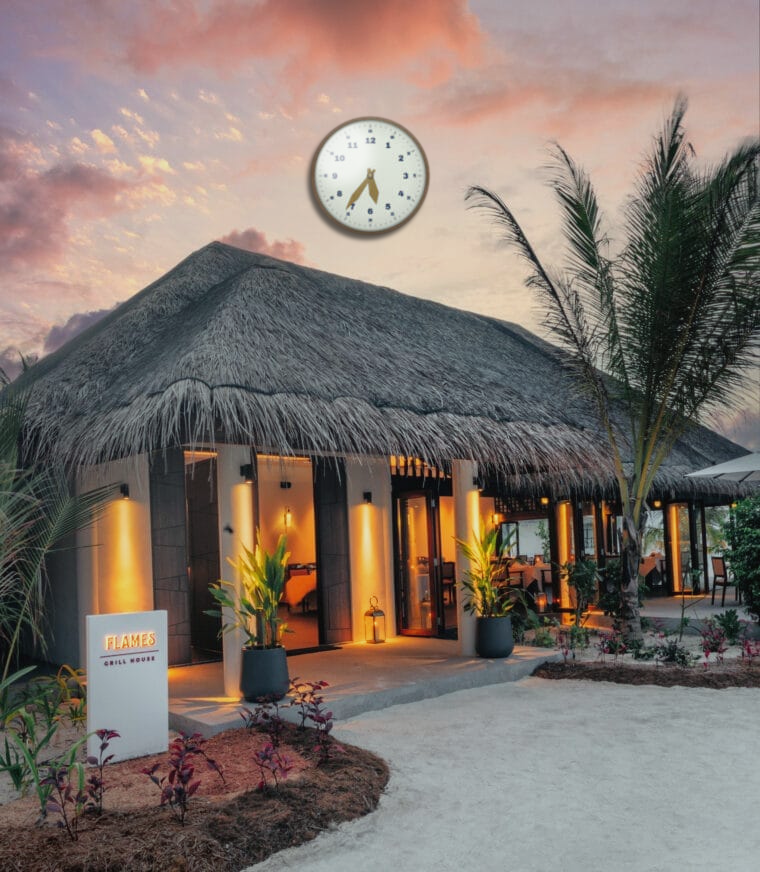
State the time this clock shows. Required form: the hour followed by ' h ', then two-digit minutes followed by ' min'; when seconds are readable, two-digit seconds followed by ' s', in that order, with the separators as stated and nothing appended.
5 h 36 min
